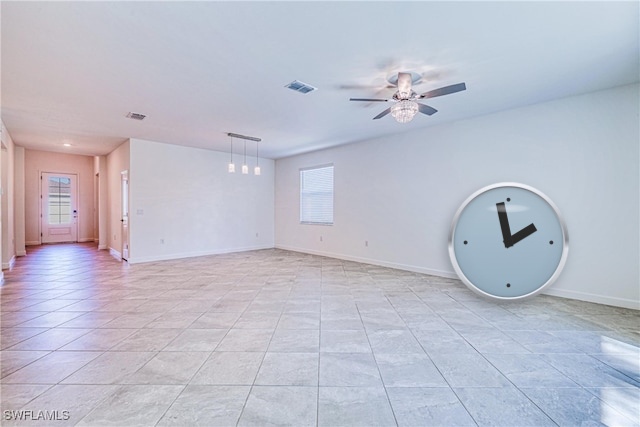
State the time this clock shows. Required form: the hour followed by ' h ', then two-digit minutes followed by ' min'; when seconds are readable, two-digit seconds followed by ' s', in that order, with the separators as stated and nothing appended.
1 h 58 min
